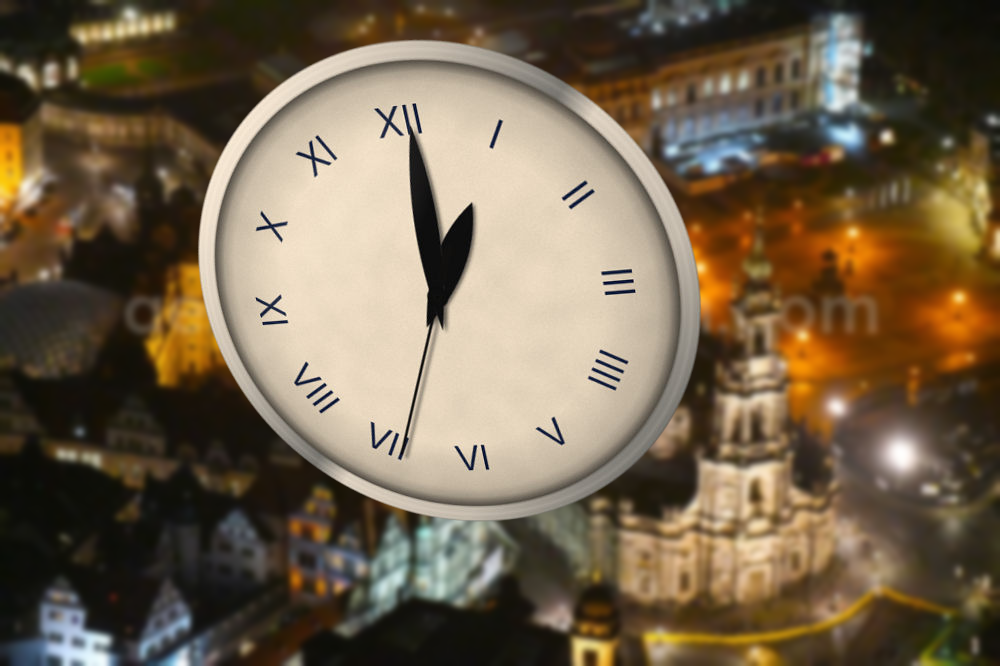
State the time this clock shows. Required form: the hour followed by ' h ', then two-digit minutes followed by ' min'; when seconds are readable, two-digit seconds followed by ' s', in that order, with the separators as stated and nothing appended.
1 h 00 min 34 s
